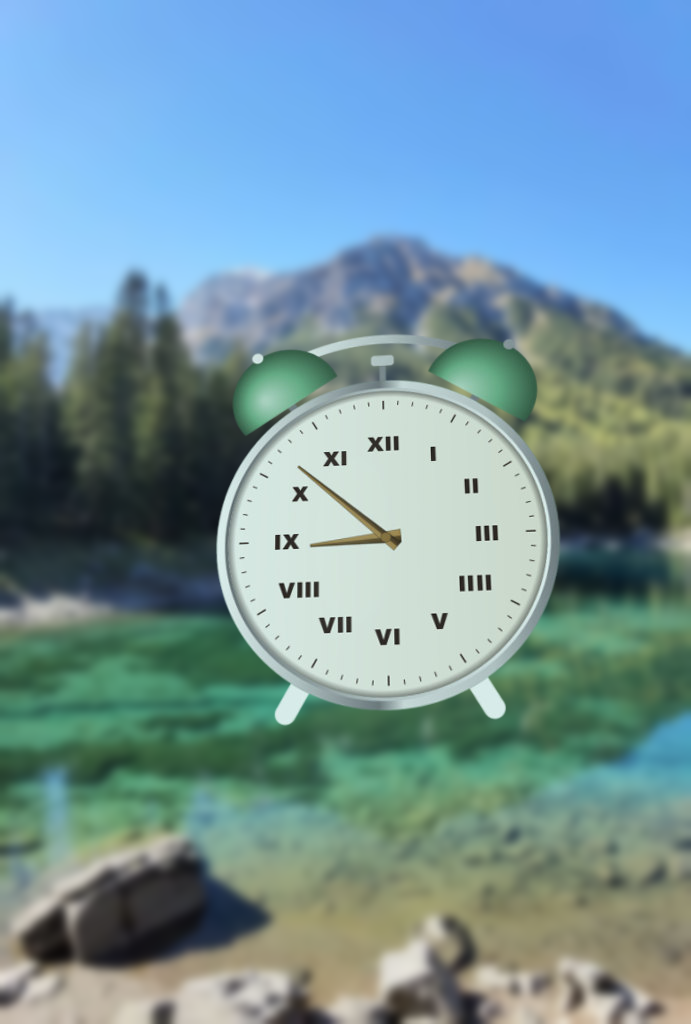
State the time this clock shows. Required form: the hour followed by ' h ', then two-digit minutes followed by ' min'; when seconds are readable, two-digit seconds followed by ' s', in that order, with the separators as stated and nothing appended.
8 h 52 min
